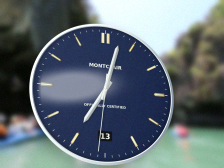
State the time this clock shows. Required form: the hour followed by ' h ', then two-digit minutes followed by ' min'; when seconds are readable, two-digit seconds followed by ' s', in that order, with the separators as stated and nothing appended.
7 h 02 min 31 s
